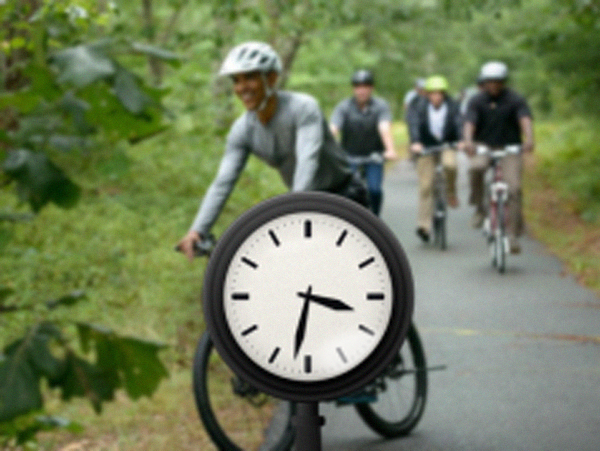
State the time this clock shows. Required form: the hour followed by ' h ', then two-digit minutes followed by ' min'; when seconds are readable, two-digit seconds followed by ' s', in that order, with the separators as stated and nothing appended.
3 h 32 min
